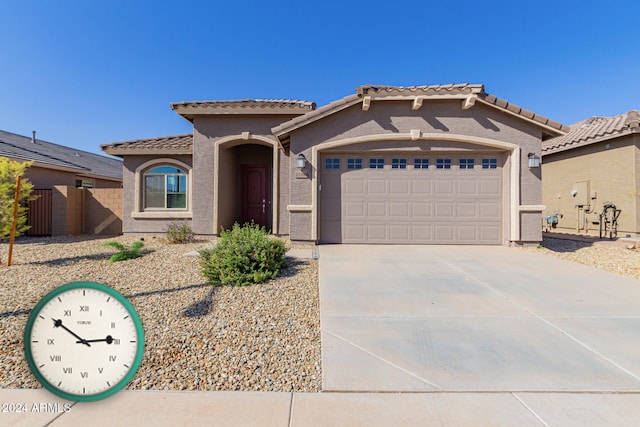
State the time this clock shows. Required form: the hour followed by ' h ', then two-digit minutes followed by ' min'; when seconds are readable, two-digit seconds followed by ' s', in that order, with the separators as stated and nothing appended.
2 h 51 min
